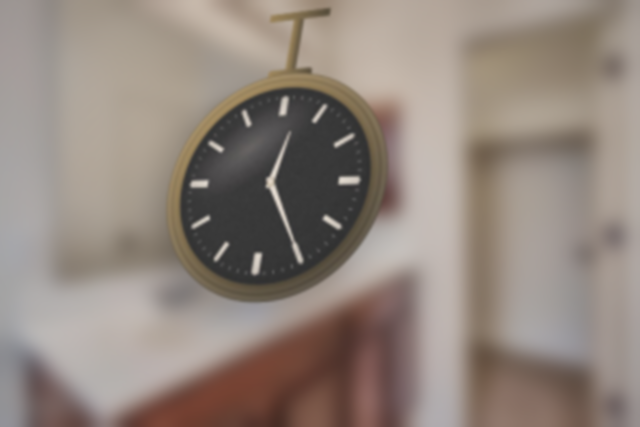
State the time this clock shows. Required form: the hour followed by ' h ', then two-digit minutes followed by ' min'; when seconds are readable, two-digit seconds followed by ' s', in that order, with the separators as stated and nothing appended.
12 h 25 min
